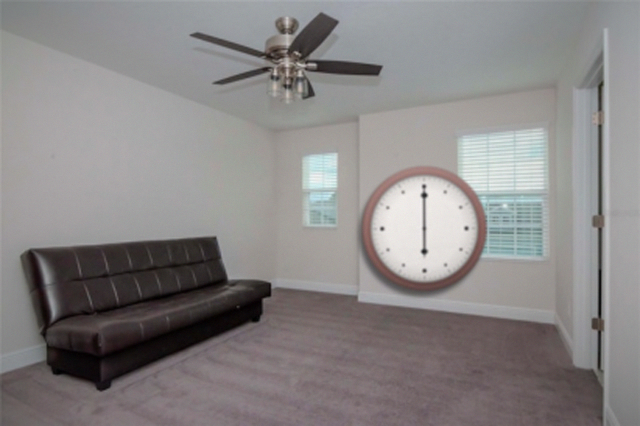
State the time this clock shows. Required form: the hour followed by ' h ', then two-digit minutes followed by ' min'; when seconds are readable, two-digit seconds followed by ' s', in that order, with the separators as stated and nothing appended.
6 h 00 min
